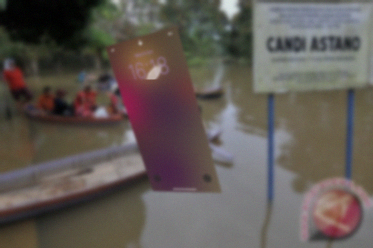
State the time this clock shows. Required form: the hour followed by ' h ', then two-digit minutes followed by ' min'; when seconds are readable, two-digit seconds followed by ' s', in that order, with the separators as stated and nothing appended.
16 h 18 min
